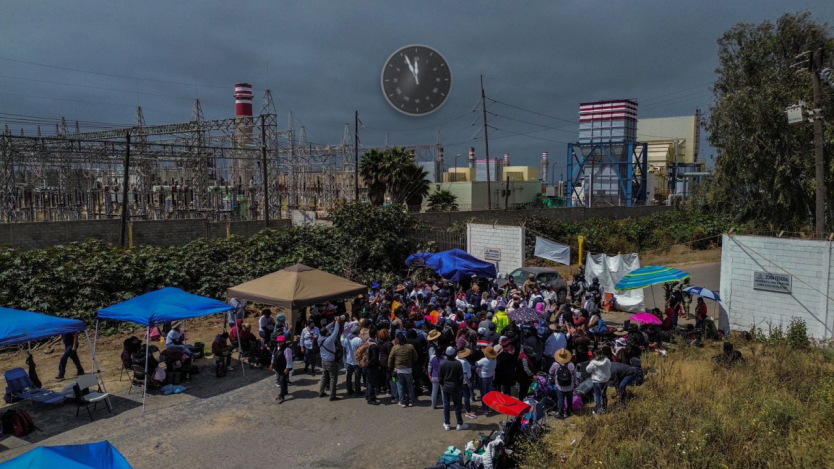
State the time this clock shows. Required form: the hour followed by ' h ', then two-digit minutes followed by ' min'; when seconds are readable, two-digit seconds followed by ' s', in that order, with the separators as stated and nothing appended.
11 h 56 min
